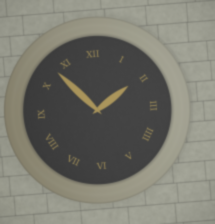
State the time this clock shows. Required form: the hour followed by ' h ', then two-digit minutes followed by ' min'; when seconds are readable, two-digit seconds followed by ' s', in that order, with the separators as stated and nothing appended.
1 h 53 min
